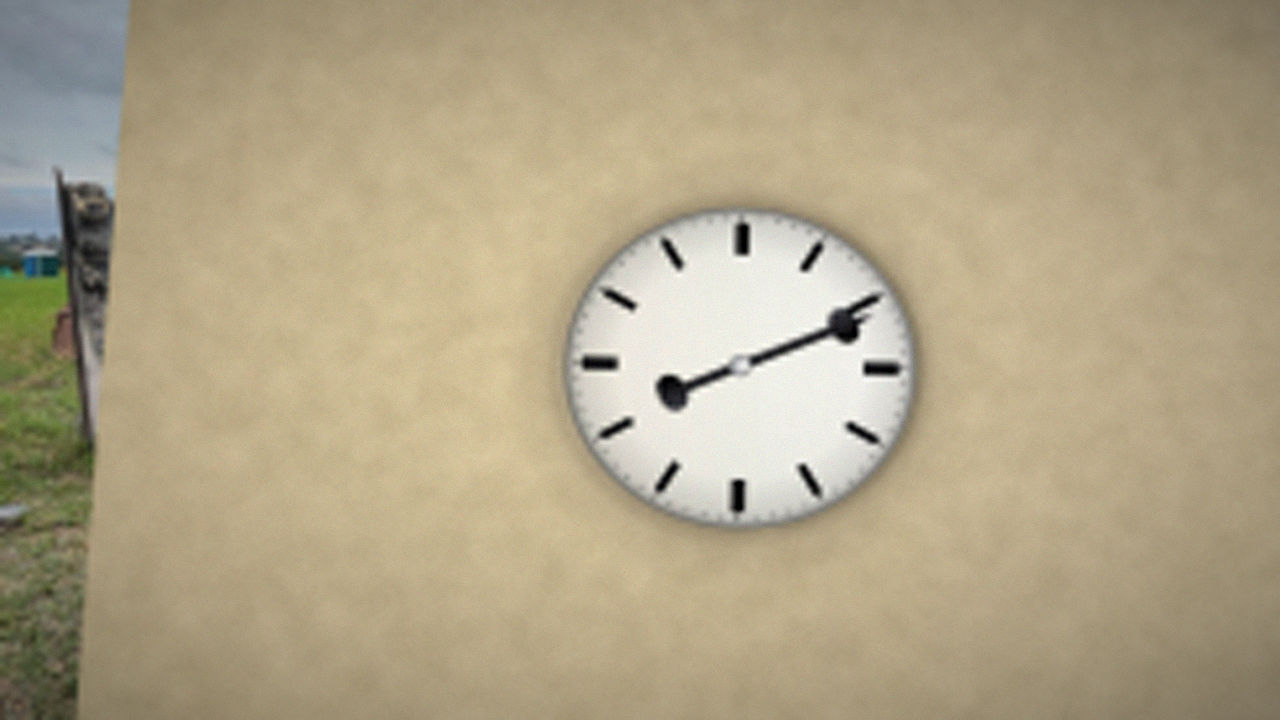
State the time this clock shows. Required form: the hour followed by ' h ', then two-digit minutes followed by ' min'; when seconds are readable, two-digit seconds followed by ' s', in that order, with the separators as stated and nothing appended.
8 h 11 min
